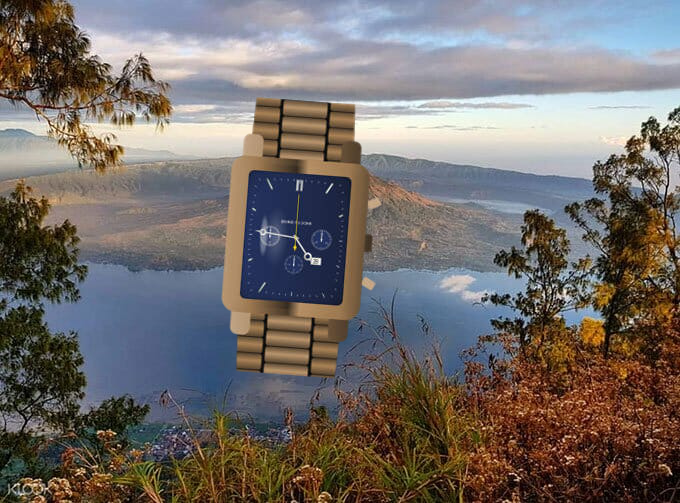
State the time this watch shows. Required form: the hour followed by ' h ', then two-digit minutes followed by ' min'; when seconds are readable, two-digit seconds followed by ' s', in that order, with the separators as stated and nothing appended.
4 h 46 min
